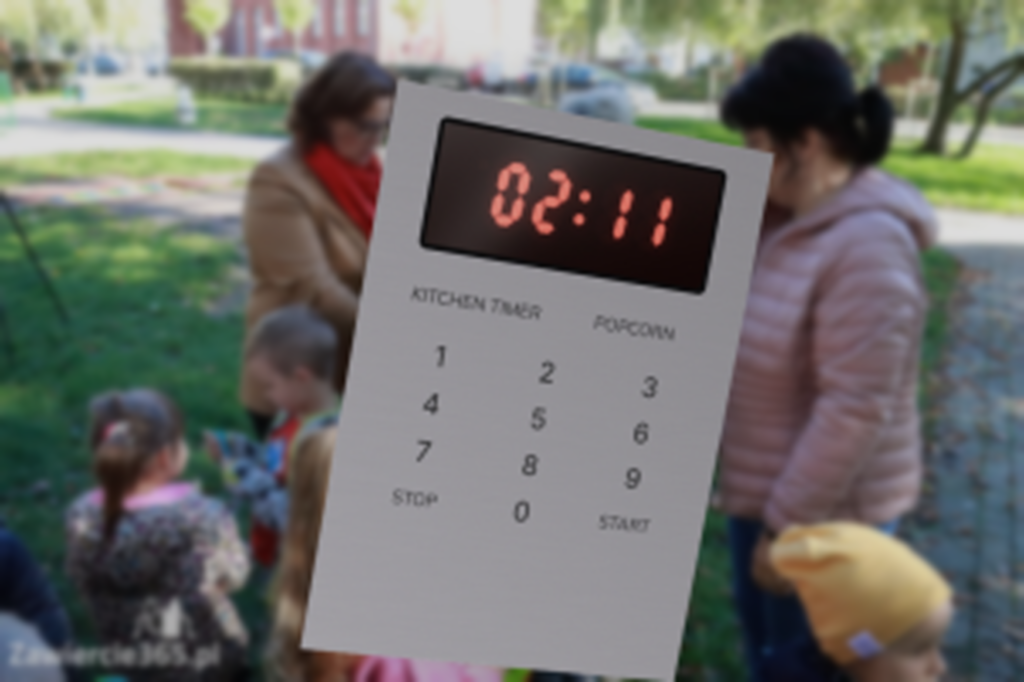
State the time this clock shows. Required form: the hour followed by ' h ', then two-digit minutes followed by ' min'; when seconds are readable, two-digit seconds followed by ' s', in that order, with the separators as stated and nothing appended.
2 h 11 min
